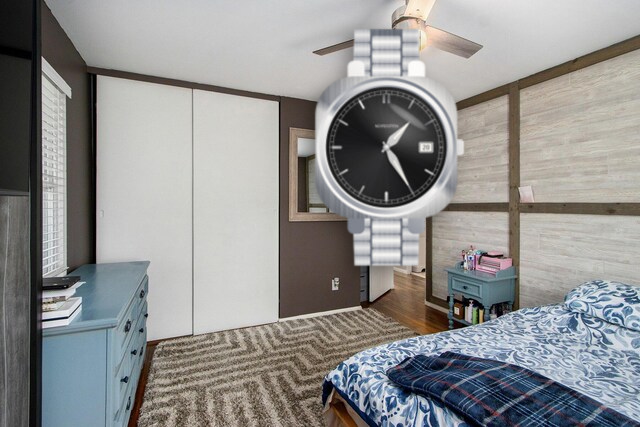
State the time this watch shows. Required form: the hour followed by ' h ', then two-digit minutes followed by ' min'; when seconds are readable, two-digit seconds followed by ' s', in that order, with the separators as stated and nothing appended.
1 h 25 min
